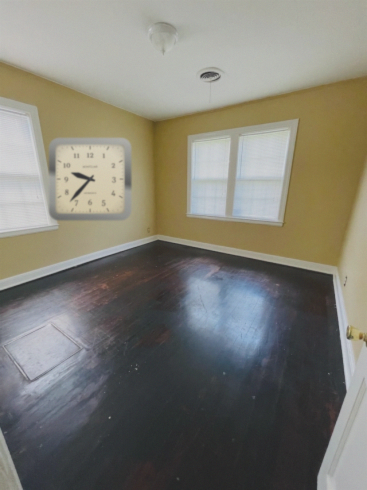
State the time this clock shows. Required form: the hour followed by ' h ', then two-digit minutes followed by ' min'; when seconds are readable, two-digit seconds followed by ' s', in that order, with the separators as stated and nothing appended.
9 h 37 min
